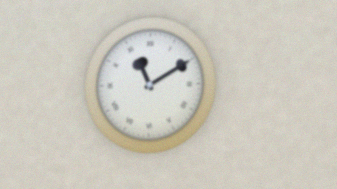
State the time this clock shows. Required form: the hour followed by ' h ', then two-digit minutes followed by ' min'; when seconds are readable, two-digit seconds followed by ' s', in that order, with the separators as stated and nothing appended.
11 h 10 min
